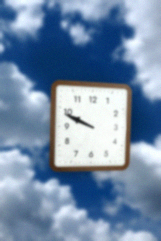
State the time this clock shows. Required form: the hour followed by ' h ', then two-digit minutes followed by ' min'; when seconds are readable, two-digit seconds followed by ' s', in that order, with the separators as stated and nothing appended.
9 h 49 min
